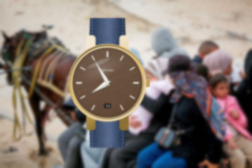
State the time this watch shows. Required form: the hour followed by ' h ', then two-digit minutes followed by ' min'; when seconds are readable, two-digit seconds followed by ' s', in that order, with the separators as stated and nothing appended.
7 h 55 min
